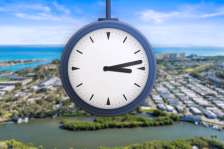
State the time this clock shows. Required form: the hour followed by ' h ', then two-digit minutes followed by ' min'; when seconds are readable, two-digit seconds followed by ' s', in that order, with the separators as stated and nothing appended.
3 h 13 min
